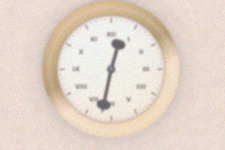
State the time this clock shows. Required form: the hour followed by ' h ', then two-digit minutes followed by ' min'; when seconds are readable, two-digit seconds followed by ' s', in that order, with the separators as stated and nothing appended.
12 h 32 min
